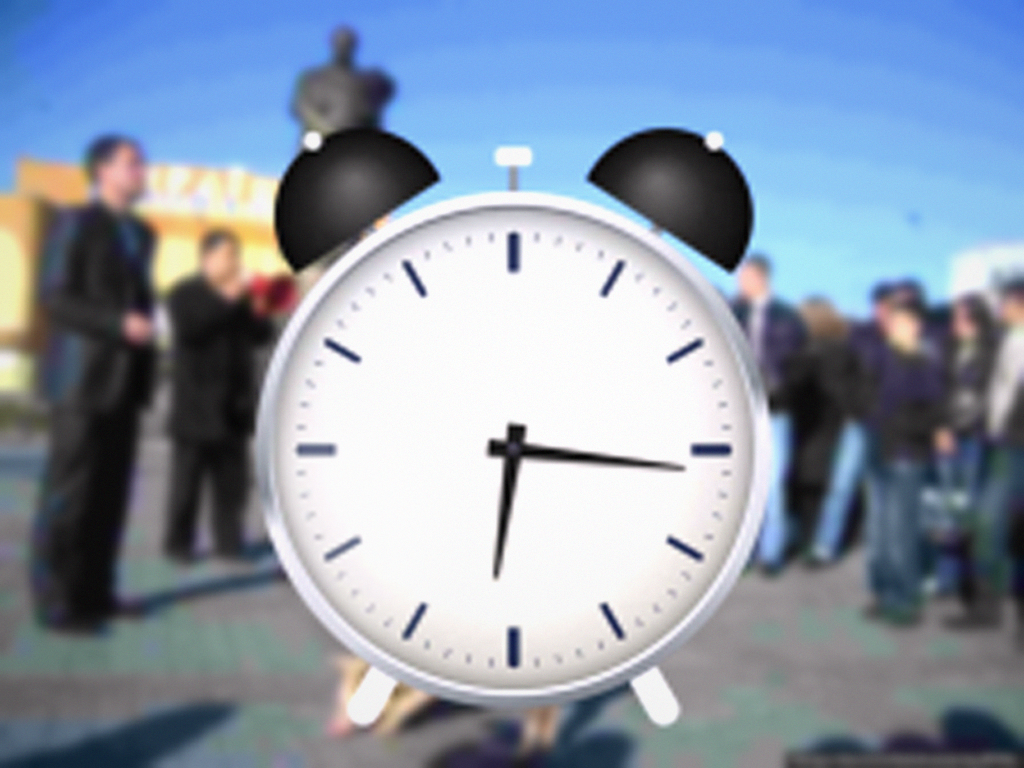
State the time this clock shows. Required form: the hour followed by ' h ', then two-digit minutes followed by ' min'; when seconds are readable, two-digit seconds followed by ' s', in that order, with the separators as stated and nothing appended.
6 h 16 min
